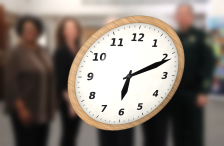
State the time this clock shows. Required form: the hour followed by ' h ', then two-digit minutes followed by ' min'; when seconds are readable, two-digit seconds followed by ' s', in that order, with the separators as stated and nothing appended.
6 h 11 min
